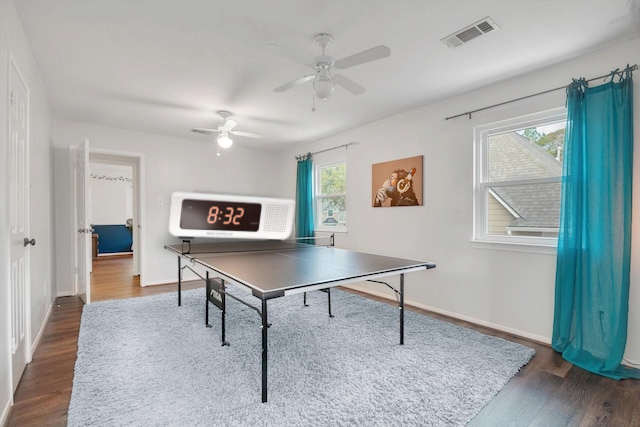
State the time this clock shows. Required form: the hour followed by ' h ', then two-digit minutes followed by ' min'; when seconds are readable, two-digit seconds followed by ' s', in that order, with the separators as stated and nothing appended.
8 h 32 min
